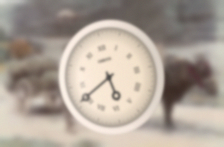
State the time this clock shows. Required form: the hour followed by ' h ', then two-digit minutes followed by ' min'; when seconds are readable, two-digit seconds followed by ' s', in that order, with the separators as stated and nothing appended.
5 h 41 min
